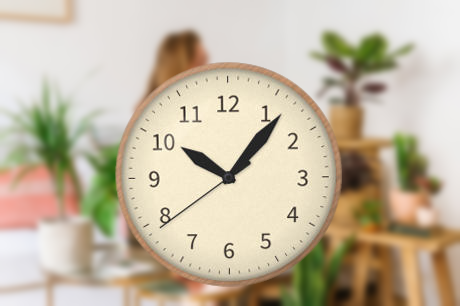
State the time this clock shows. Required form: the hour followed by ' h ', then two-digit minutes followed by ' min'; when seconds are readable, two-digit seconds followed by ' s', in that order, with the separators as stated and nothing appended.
10 h 06 min 39 s
